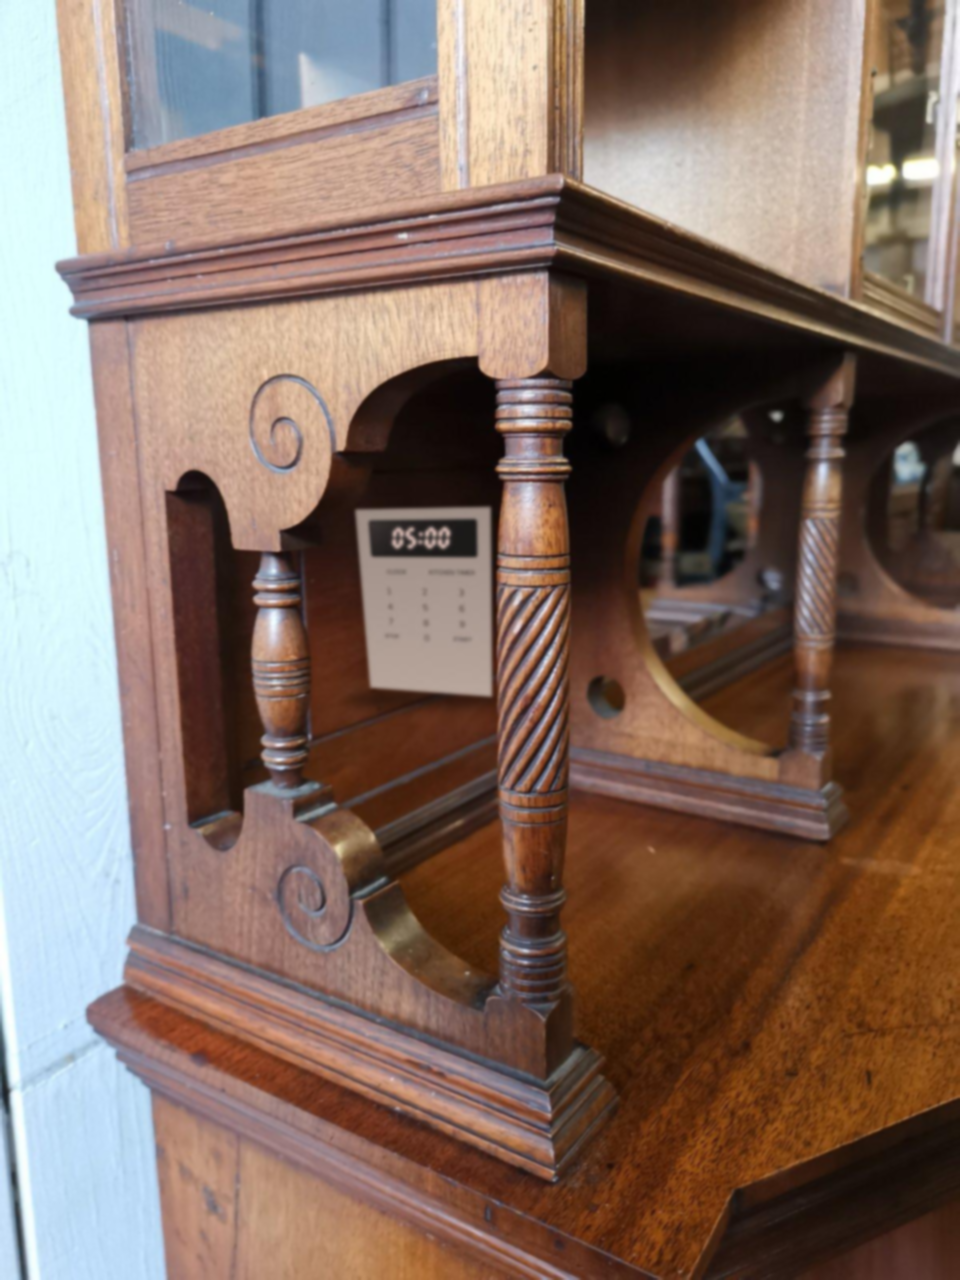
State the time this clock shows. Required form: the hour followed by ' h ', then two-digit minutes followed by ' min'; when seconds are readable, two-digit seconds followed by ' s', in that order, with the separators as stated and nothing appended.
5 h 00 min
